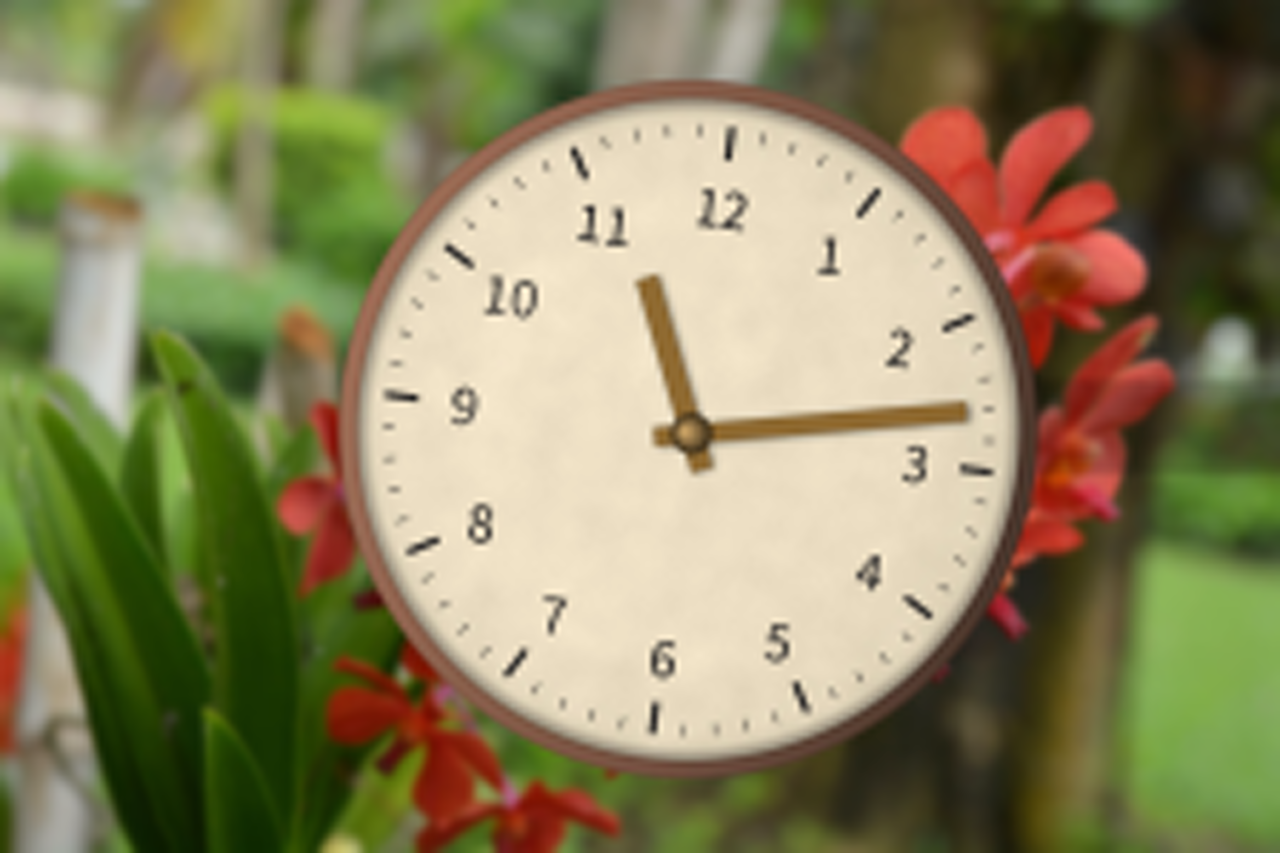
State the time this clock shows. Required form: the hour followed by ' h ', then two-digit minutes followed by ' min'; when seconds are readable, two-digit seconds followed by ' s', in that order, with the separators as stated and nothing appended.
11 h 13 min
